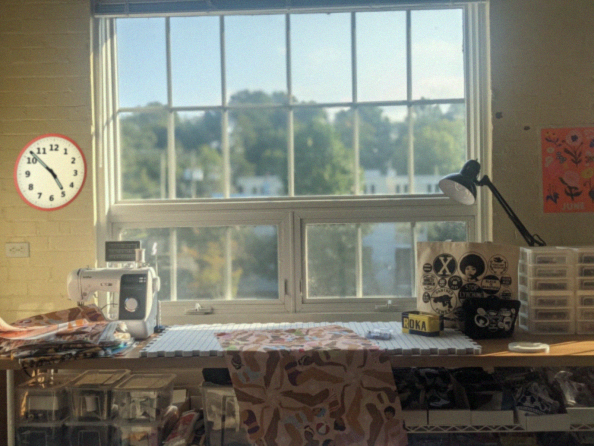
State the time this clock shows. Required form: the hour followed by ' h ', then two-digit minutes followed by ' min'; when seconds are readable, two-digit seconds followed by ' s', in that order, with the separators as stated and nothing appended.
4 h 52 min
